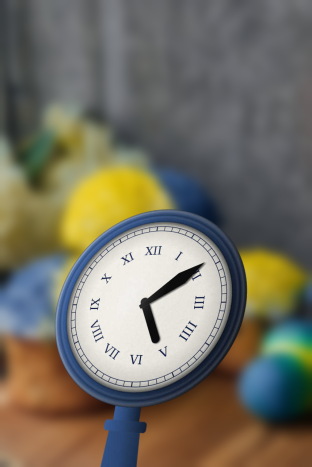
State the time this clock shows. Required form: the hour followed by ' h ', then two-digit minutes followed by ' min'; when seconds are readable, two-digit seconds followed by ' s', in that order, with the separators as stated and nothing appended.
5 h 09 min
